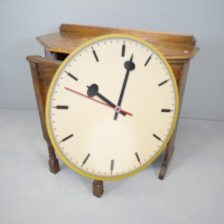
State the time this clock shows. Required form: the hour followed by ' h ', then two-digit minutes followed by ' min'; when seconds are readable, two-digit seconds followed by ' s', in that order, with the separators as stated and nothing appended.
10 h 01 min 48 s
